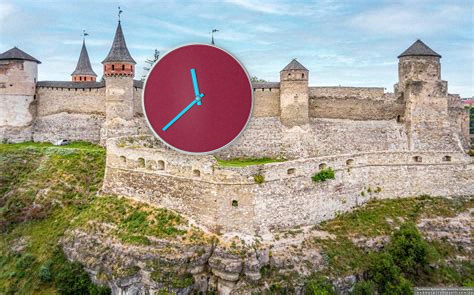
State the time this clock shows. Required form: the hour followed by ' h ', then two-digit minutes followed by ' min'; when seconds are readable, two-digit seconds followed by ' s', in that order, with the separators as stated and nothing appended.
11 h 38 min
